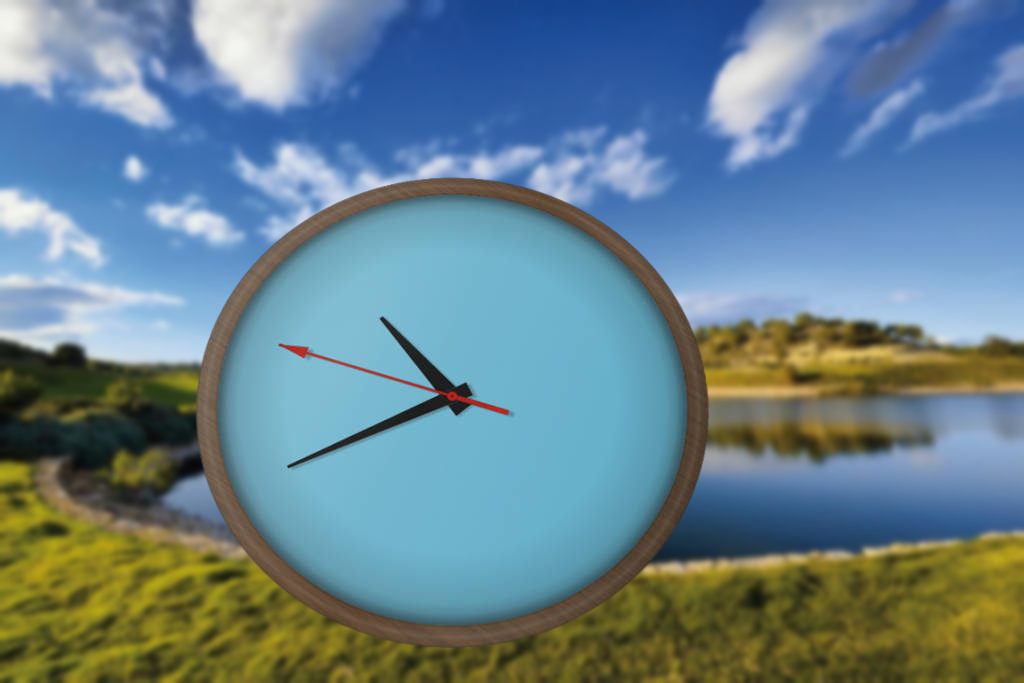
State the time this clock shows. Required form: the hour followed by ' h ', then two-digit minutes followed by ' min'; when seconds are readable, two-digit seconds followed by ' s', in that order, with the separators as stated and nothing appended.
10 h 40 min 48 s
